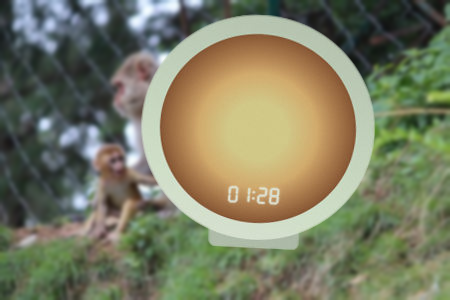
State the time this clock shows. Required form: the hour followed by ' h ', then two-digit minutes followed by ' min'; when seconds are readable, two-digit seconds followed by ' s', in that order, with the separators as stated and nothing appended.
1 h 28 min
